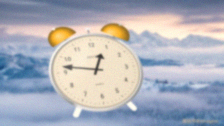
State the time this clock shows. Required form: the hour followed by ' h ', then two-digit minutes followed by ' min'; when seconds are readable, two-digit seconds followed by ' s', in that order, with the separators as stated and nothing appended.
12 h 47 min
